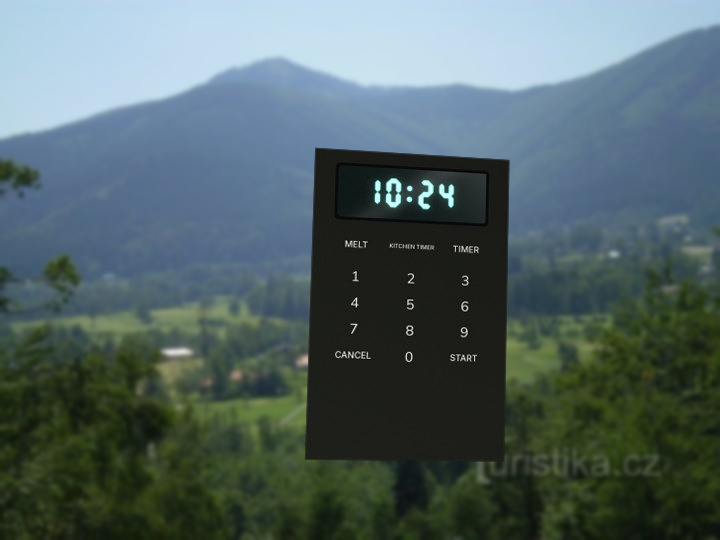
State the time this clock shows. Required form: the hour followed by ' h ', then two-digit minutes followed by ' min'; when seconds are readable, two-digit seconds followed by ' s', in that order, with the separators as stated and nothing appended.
10 h 24 min
